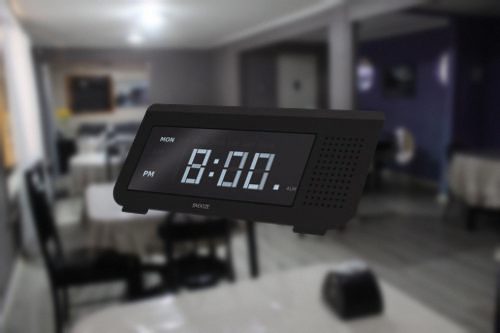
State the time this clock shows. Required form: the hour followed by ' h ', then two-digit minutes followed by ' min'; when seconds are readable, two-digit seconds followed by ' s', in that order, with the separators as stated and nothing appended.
8 h 00 min
